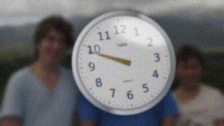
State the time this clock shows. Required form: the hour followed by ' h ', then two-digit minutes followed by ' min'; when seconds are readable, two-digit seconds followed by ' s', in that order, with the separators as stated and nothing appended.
9 h 49 min
